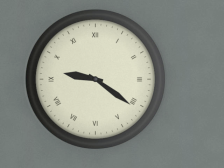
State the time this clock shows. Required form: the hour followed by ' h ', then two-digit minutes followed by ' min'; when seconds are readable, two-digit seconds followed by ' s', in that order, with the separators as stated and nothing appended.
9 h 21 min
